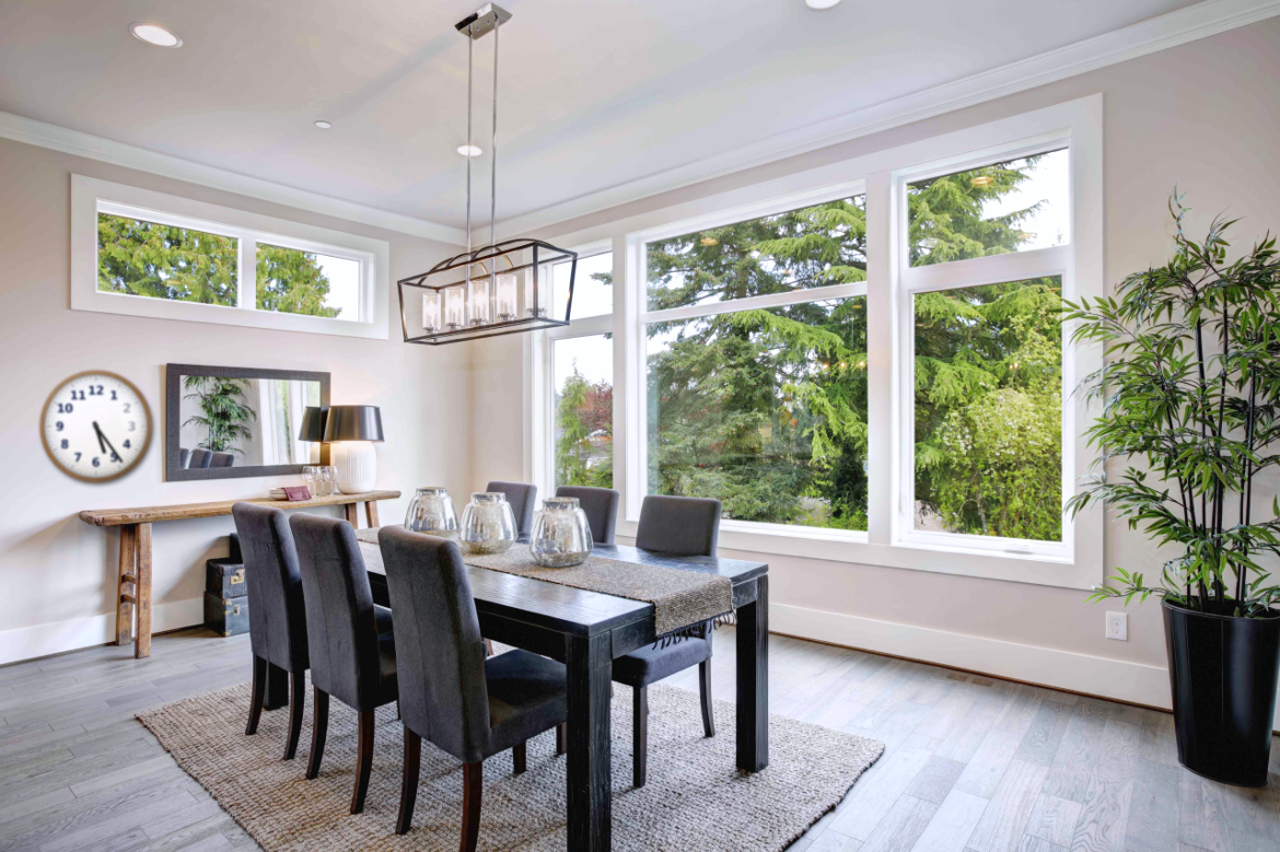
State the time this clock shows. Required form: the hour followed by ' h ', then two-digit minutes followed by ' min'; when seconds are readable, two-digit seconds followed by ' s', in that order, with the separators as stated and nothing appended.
5 h 24 min
